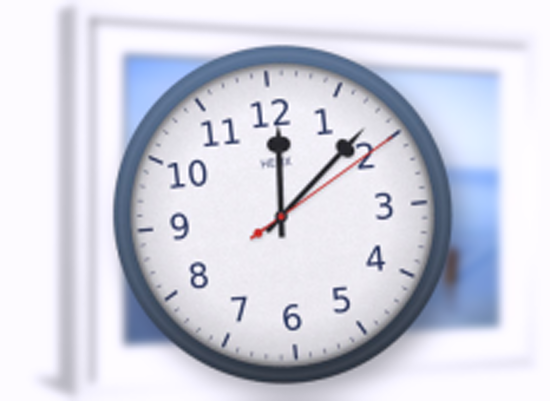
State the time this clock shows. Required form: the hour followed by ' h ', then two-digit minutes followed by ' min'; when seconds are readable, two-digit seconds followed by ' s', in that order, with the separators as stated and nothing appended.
12 h 08 min 10 s
